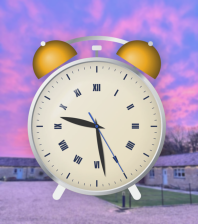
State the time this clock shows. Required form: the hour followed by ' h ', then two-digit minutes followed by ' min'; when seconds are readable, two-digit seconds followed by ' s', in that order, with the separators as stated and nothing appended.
9 h 28 min 25 s
